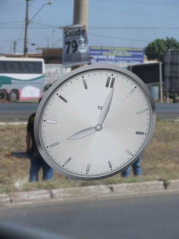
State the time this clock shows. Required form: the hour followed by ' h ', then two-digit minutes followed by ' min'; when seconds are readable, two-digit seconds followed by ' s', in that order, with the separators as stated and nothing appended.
8 h 01 min
